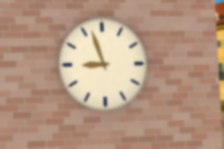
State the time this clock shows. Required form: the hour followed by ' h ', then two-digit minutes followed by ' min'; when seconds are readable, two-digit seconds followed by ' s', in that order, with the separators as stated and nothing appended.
8 h 57 min
